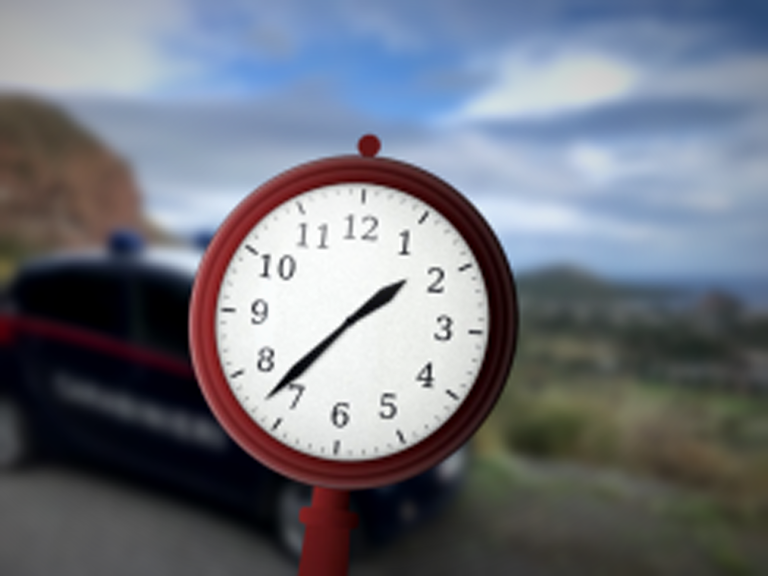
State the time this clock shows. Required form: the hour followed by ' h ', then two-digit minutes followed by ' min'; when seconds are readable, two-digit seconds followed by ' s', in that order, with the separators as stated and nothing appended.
1 h 37 min
